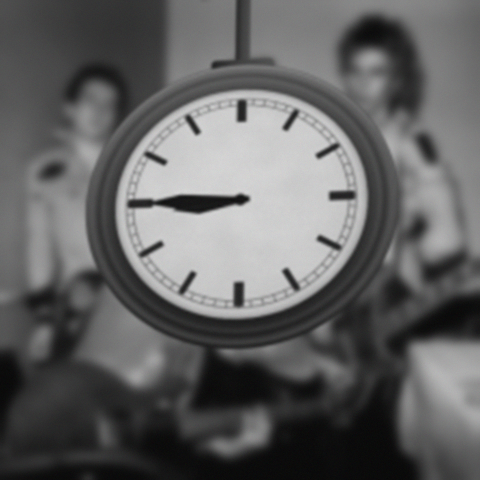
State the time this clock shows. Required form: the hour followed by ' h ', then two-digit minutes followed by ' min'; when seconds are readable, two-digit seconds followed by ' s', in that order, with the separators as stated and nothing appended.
8 h 45 min
